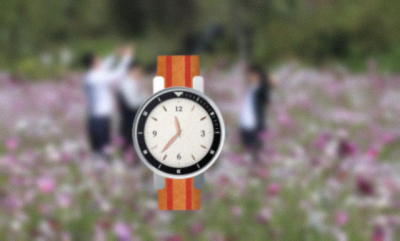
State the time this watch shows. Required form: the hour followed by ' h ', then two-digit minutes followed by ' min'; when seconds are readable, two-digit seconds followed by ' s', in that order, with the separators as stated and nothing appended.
11 h 37 min
